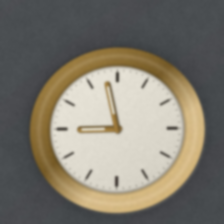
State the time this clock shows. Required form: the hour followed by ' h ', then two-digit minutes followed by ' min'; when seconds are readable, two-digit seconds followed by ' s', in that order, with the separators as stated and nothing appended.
8 h 58 min
